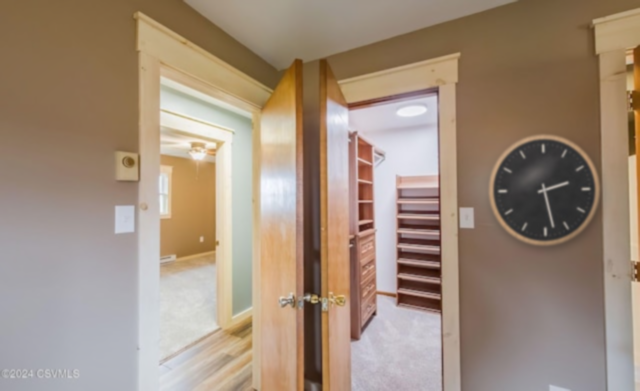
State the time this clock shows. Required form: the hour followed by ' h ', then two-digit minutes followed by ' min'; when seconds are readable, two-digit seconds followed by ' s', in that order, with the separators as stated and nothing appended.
2 h 28 min
